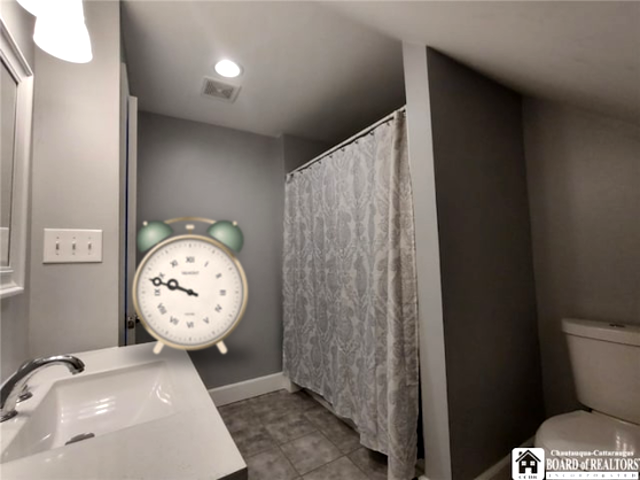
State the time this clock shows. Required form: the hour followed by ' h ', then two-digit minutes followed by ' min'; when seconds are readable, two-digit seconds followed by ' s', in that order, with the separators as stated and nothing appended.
9 h 48 min
